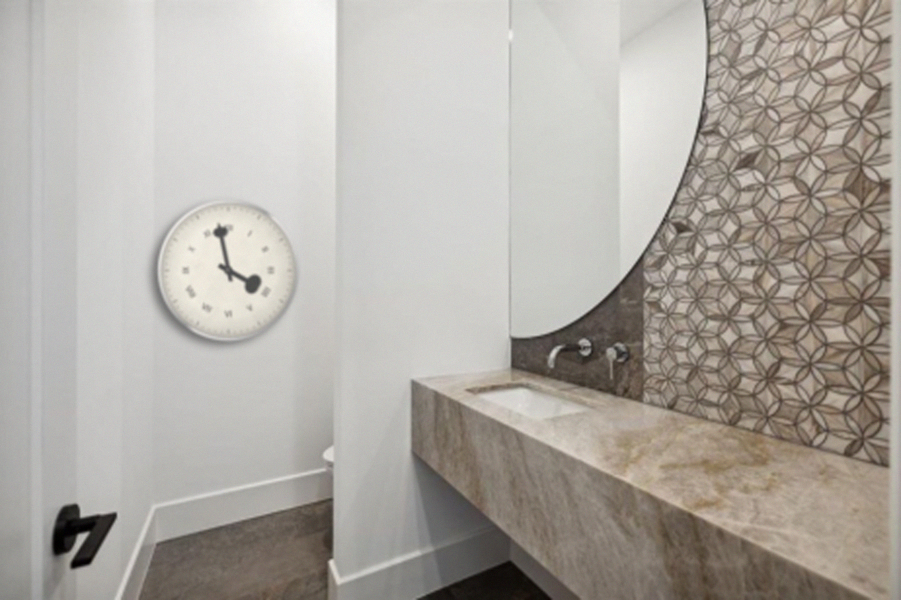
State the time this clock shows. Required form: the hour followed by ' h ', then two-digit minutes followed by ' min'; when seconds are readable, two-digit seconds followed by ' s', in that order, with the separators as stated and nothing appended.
3 h 58 min
